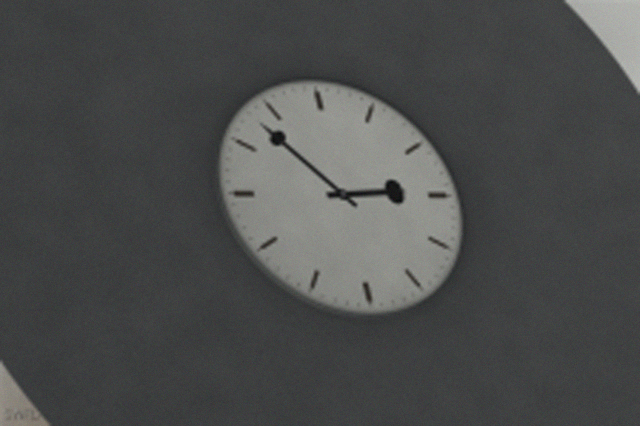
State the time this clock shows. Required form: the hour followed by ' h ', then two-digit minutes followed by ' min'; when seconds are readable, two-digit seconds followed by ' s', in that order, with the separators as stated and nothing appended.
2 h 53 min
